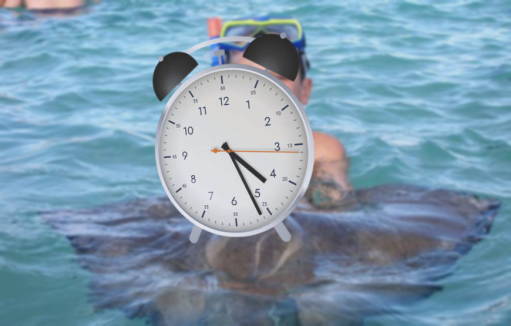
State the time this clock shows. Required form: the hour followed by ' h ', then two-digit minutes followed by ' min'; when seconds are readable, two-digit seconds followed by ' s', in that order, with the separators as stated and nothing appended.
4 h 26 min 16 s
